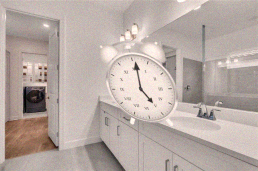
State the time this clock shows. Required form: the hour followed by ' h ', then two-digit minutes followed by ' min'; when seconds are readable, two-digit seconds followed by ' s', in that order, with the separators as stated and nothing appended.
5 h 01 min
